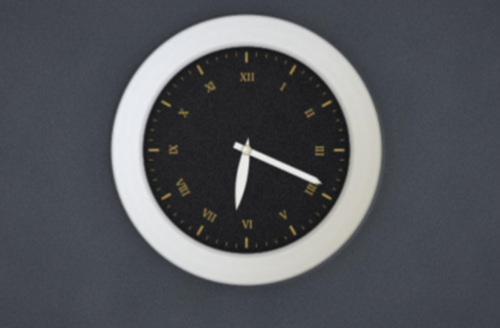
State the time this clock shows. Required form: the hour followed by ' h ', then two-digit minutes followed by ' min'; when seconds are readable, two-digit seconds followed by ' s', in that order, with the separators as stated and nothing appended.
6 h 19 min
